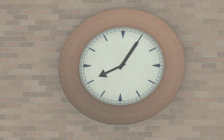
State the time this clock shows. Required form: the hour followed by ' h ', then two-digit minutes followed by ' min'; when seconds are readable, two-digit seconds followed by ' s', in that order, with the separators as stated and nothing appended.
8 h 05 min
